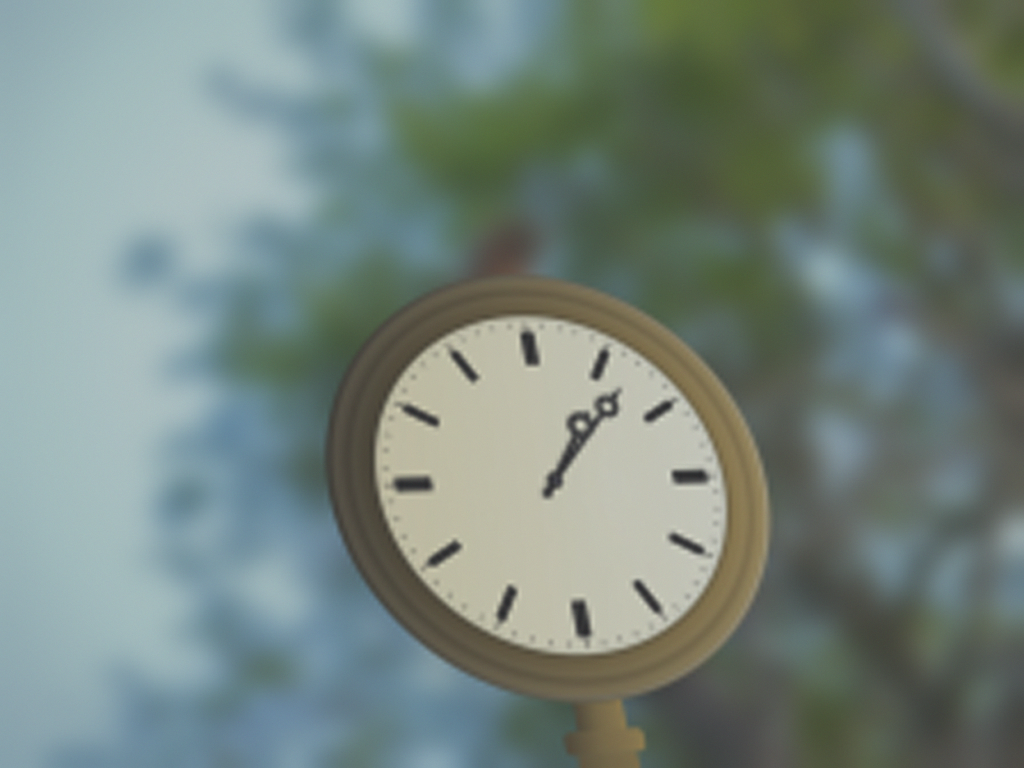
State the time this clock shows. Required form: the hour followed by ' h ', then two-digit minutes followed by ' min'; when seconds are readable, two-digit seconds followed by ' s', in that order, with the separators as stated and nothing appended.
1 h 07 min
